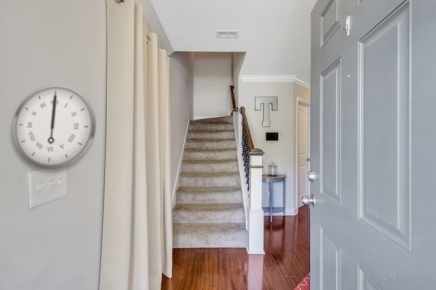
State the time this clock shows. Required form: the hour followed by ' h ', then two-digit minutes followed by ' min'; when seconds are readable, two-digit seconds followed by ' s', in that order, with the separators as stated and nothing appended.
6 h 00 min
